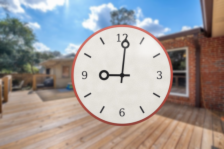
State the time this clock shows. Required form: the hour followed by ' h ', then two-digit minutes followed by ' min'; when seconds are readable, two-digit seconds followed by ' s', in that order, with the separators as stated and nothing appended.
9 h 01 min
